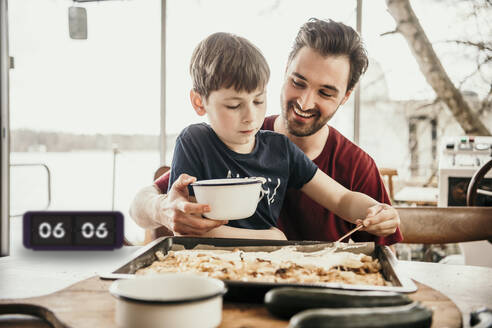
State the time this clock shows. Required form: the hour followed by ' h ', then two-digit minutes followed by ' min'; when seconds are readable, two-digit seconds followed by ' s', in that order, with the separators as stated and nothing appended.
6 h 06 min
